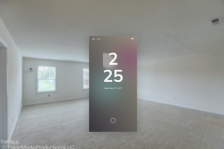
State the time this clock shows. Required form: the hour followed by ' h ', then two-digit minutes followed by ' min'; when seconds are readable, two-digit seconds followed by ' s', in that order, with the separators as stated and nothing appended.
2 h 25 min
